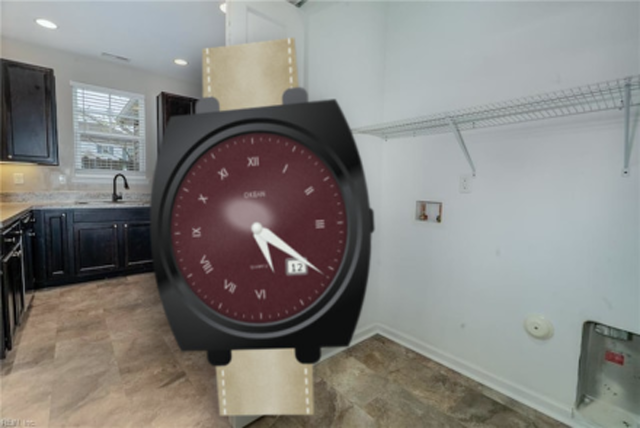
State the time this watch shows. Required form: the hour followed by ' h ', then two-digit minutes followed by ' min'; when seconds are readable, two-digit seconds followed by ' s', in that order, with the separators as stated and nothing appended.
5 h 21 min
